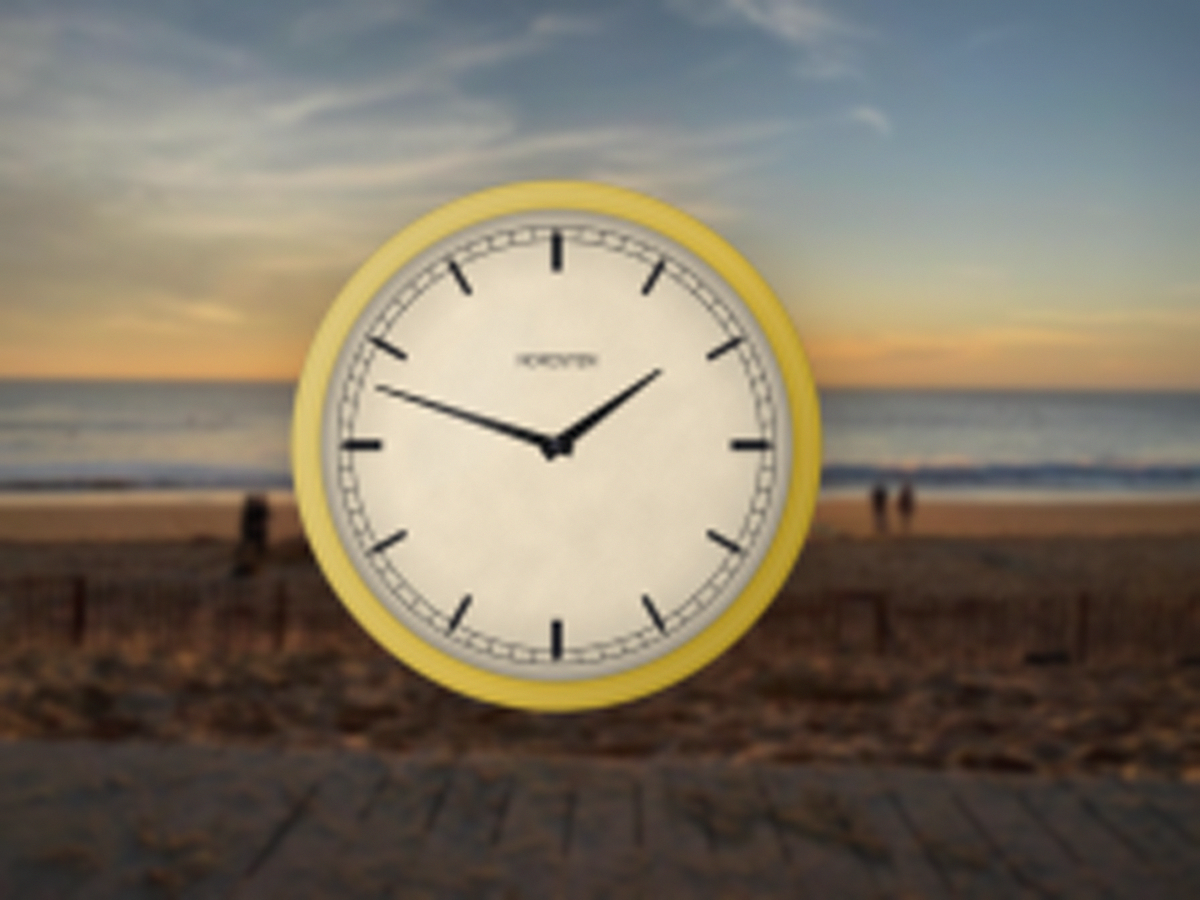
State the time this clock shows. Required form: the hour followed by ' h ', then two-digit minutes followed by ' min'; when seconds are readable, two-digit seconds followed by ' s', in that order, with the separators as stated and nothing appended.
1 h 48 min
